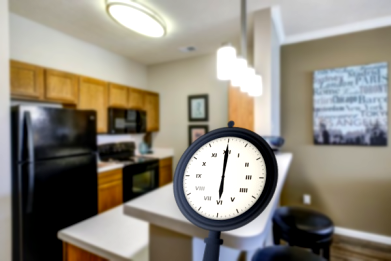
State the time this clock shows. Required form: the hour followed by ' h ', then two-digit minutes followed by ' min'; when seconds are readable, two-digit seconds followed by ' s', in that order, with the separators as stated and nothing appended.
6 h 00 min
